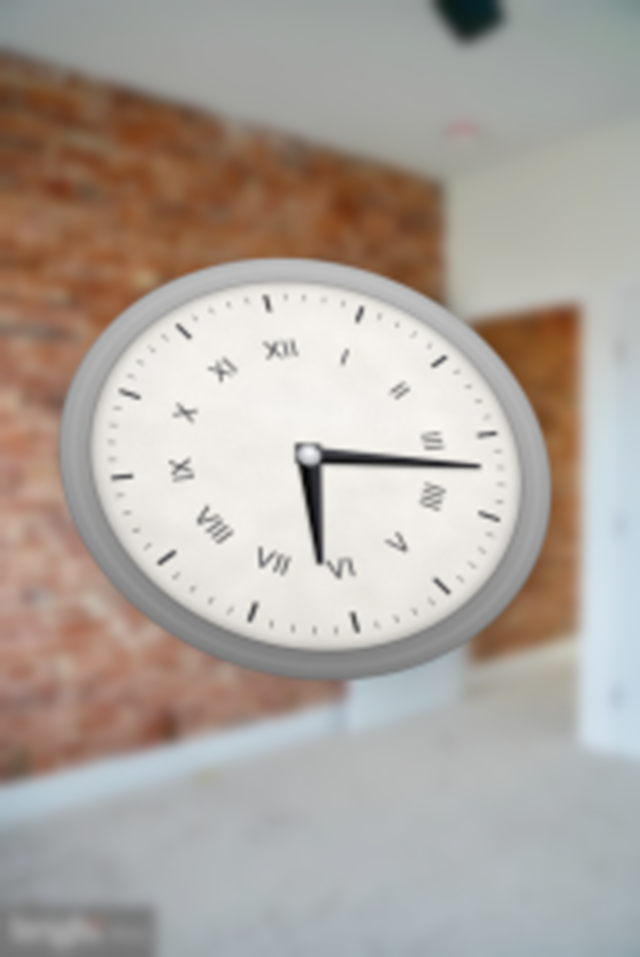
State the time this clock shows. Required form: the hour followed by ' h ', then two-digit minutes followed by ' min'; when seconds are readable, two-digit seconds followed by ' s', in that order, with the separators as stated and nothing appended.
6 h 17 min
